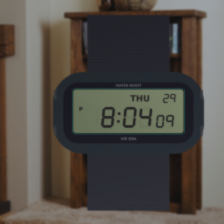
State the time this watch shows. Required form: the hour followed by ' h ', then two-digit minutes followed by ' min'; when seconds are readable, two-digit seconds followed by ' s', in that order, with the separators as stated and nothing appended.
8 h 04 min 09 s
